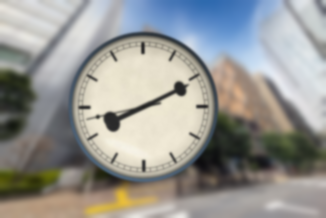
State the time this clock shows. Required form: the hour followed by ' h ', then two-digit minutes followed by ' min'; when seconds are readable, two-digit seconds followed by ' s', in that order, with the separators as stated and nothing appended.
8 h 10 min 43 s
